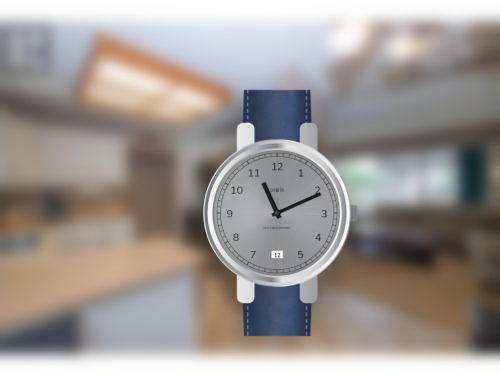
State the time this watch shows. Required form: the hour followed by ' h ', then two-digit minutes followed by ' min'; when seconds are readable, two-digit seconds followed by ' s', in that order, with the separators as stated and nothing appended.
11 h 11 min
